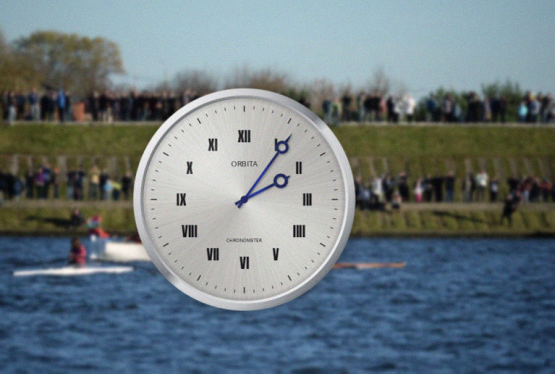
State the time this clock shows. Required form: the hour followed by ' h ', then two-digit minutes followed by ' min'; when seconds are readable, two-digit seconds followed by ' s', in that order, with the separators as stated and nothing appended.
2 h 06 min
